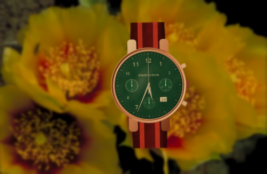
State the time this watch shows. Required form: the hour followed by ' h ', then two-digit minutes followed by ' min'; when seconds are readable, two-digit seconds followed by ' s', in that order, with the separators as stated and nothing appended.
5 h 34 min
